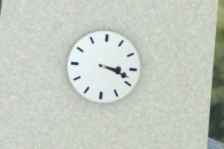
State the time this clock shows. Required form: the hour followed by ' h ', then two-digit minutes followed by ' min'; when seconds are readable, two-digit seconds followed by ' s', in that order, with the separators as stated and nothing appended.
3 h 18 min
